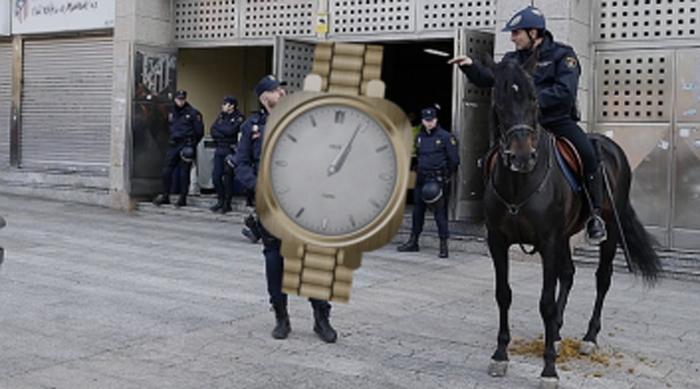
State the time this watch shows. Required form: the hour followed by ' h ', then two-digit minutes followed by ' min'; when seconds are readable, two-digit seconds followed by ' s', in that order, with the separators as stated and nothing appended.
1 h 04 min
